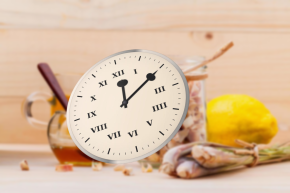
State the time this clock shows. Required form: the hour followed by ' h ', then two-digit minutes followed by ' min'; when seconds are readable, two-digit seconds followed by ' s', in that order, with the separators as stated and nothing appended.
12 h 10 min
